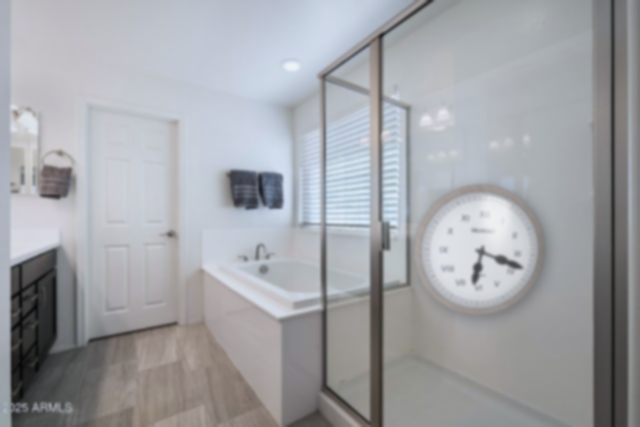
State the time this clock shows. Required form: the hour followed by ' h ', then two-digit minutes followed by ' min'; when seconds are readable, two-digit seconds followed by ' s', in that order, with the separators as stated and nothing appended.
6 h 18 min
